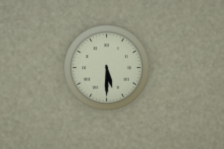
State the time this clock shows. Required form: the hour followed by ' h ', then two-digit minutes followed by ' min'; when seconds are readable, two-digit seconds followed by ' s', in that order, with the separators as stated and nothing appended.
5 h 30 min
